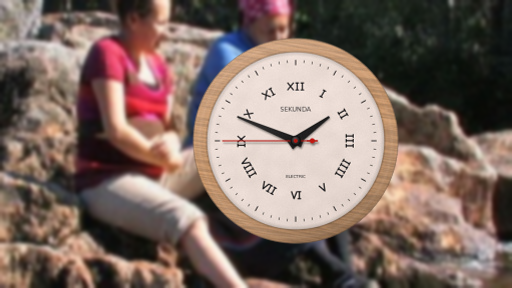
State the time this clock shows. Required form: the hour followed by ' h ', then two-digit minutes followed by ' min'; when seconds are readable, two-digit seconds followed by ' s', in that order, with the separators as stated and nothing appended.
1 h 48 min 45 s
